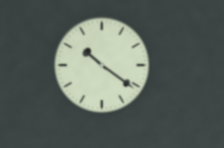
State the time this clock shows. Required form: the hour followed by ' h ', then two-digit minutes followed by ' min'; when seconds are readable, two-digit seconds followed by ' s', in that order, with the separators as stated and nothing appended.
10 h 21 min
